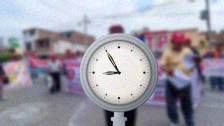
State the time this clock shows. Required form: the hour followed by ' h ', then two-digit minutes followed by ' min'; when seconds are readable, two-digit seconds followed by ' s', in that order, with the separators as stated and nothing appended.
8 h 55 min
